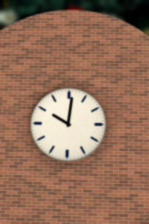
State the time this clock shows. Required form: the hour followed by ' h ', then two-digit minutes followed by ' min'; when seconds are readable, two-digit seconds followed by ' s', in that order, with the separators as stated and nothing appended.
10 h 01 min
